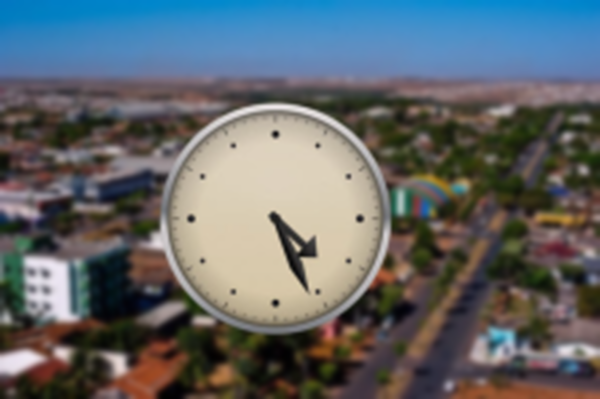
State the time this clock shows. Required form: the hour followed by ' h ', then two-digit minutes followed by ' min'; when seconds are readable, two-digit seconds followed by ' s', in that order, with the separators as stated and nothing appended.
4 h 26 min
